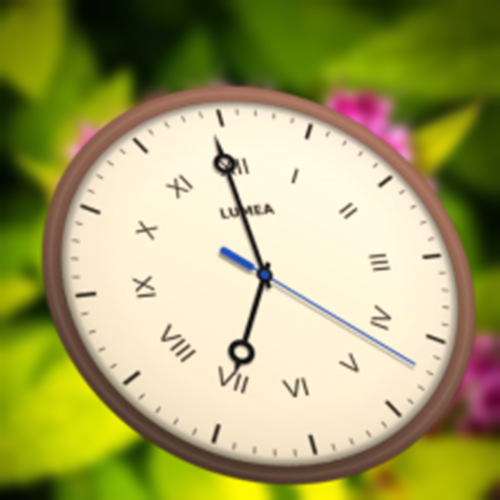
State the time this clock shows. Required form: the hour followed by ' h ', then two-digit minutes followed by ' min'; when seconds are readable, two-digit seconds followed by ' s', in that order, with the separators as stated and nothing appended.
6 h 59 min 22 s
